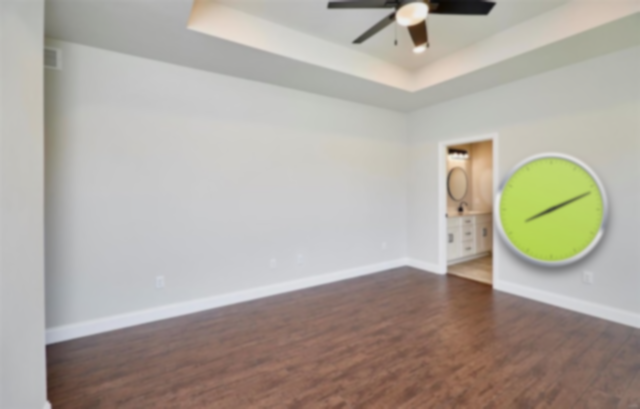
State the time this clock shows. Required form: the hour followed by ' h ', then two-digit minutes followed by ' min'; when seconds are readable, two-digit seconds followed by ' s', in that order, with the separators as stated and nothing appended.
8 h 11 min
